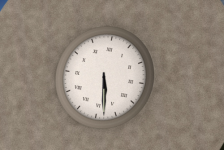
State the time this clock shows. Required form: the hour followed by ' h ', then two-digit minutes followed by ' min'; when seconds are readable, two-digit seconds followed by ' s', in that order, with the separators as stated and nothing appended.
5 h 28 min
